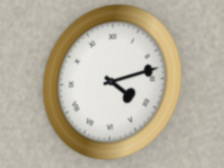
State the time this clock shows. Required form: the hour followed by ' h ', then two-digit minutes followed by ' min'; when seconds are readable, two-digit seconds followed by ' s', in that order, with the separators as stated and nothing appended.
4 h 13 min
